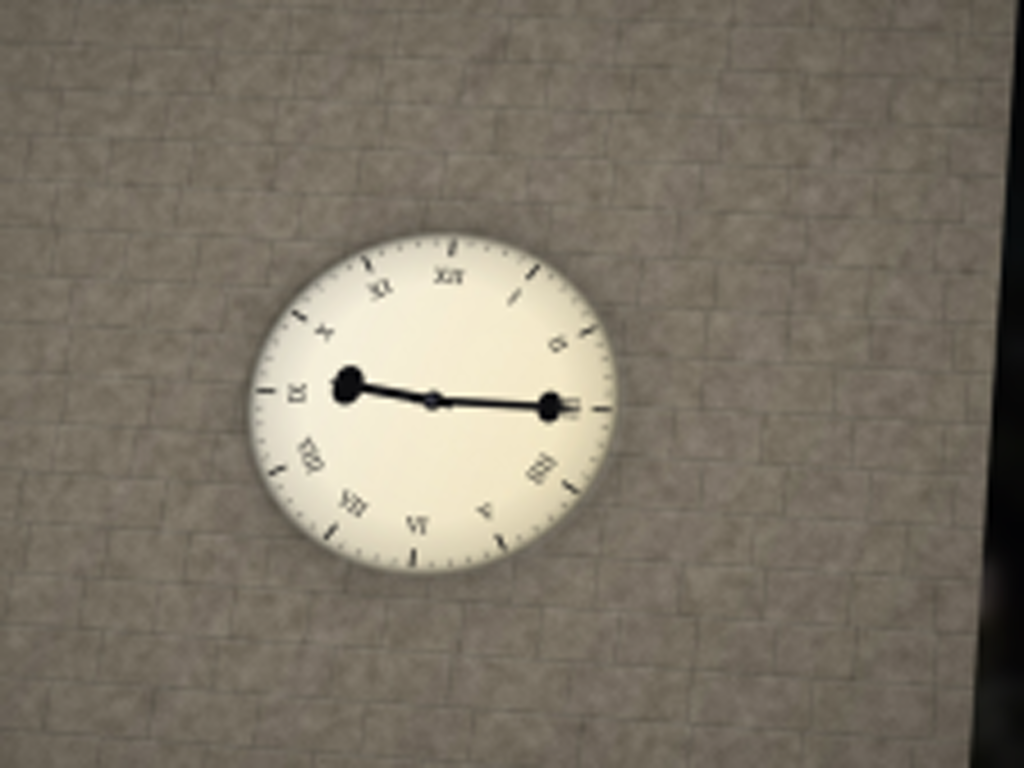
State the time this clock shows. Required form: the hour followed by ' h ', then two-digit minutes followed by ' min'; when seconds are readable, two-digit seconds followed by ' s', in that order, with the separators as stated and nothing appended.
9 h 15 min
